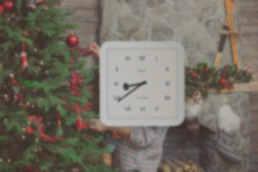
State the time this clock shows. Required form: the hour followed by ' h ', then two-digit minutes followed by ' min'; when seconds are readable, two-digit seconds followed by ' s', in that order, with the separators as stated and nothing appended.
8 h 39 min
